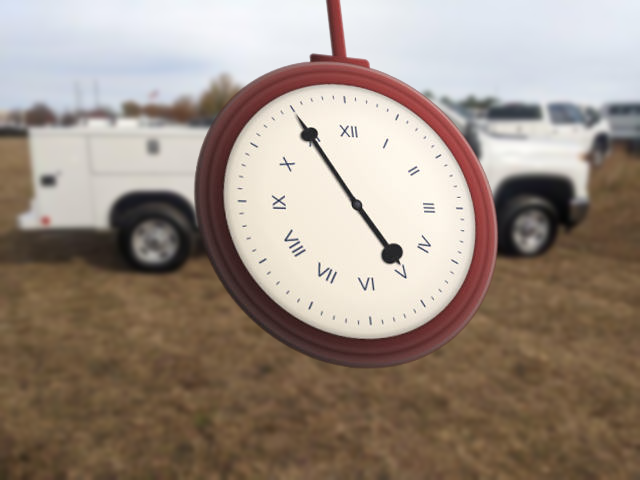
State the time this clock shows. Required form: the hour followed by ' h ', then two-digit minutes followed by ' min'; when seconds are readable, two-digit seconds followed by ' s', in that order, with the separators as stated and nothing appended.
4 h 55 min
